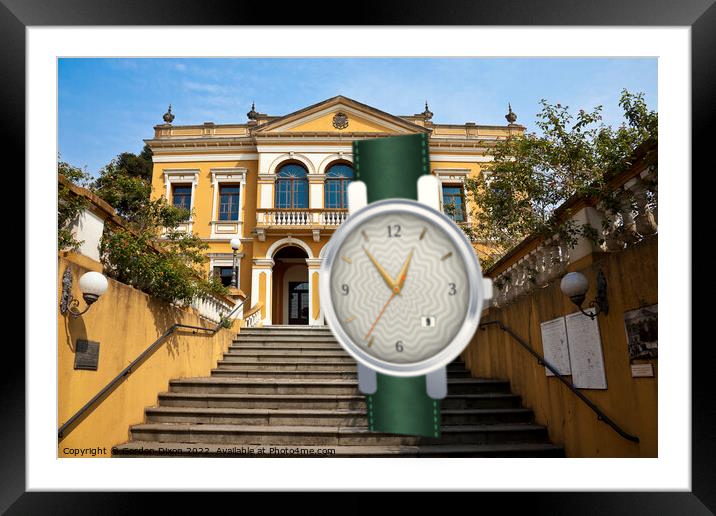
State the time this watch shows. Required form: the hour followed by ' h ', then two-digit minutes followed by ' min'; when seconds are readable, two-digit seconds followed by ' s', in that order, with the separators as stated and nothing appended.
12 h 53 min 36 s
